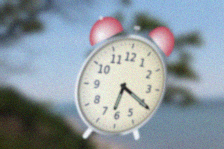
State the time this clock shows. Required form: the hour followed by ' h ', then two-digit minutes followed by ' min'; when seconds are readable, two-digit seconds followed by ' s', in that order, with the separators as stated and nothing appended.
6 h 20 min
